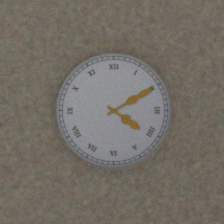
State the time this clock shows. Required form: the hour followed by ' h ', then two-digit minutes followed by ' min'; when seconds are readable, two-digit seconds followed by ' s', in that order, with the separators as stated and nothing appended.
4 h 10 min
